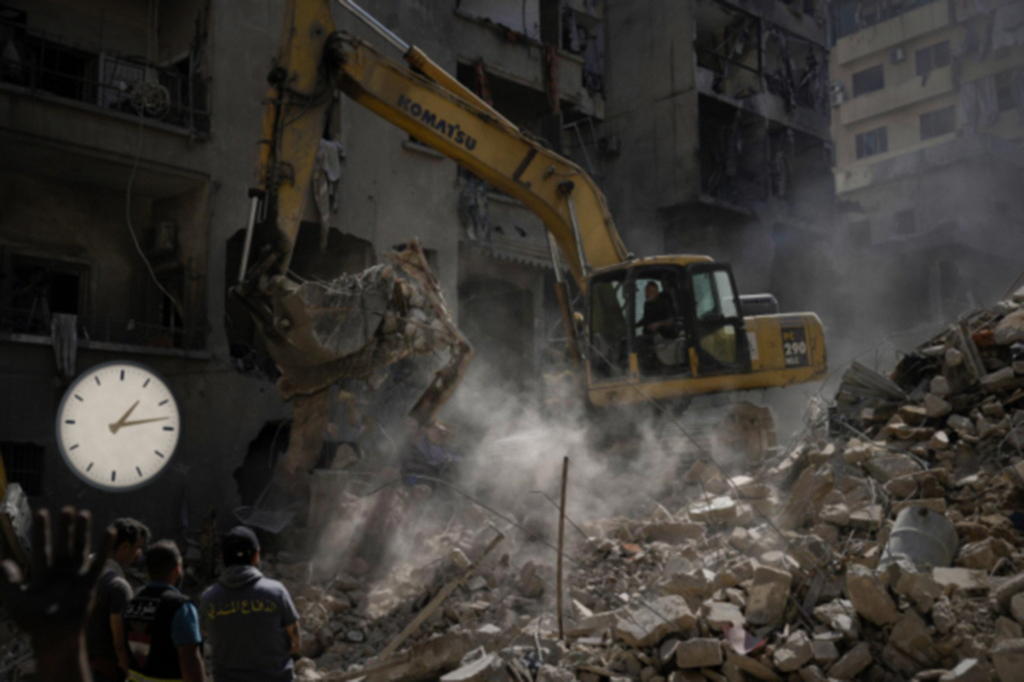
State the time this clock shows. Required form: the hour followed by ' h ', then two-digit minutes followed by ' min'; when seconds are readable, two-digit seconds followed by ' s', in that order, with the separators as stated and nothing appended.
1 h 13 min
